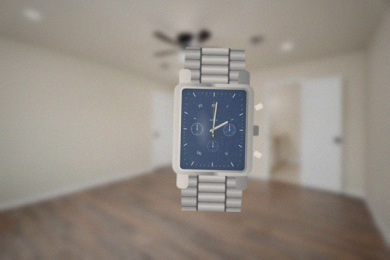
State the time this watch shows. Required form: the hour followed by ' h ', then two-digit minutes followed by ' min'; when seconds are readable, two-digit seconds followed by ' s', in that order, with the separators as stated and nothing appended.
2 h 01 min
